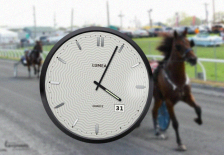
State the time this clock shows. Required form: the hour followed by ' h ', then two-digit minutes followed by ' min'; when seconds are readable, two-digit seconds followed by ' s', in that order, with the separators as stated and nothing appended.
4 h 04 min
